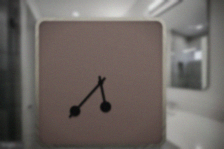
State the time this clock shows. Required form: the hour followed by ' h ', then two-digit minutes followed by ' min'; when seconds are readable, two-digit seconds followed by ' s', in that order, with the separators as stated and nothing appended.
5 h 37 min
